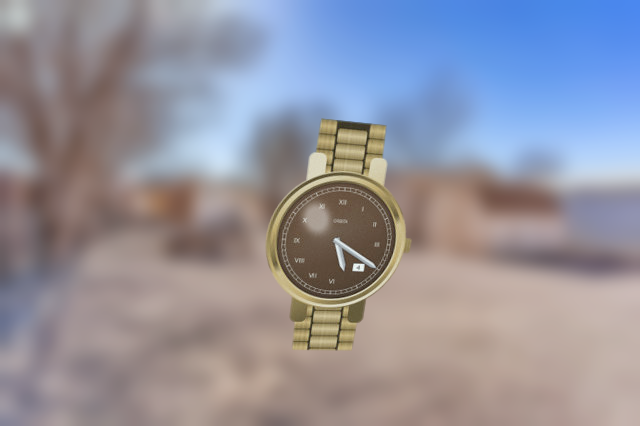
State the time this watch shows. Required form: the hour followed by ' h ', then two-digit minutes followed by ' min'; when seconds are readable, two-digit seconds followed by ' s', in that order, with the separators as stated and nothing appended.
5 h 20 min
